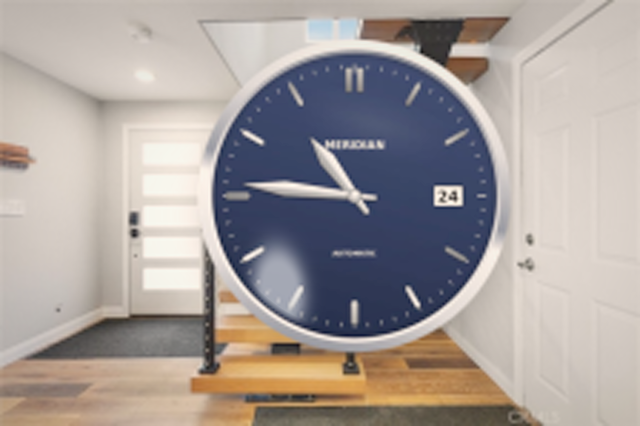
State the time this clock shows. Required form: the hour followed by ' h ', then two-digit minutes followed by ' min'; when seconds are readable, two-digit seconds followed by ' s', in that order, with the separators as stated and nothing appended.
10 h 46 min
